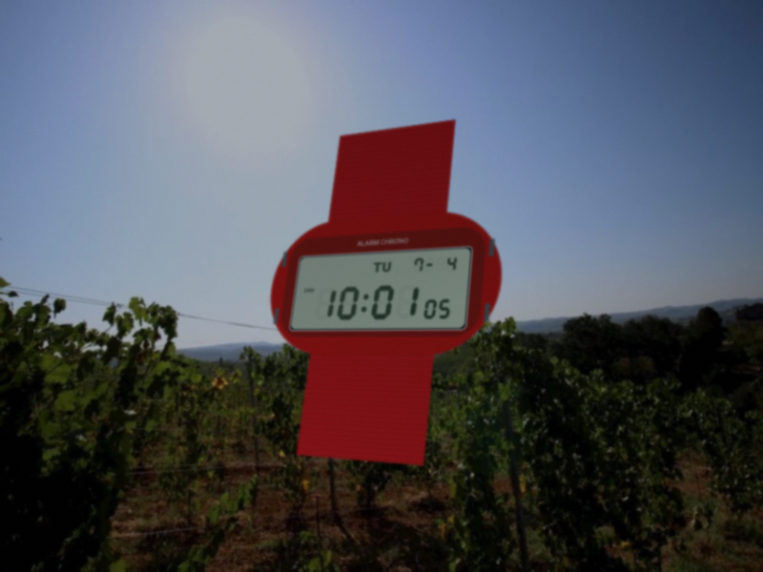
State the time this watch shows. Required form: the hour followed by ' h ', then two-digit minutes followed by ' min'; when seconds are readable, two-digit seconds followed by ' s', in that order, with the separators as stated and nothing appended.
10 h 01 min 05 s
